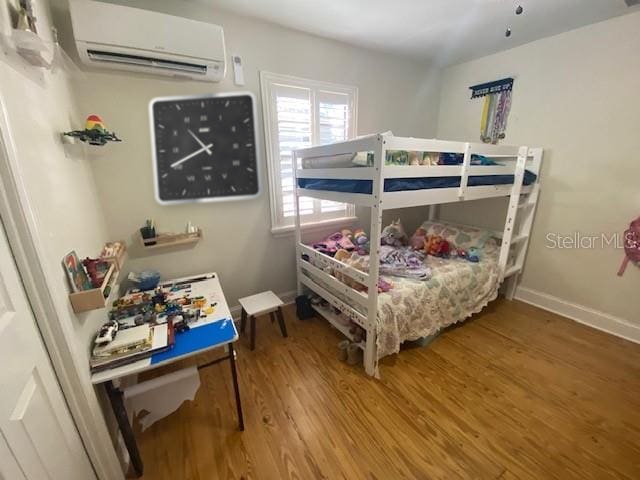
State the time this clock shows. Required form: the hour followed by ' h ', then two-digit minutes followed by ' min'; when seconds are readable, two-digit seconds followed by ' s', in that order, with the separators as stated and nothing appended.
10 h 41 min
